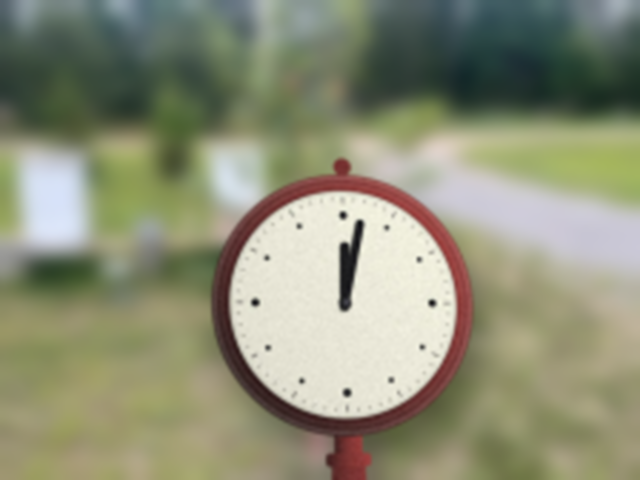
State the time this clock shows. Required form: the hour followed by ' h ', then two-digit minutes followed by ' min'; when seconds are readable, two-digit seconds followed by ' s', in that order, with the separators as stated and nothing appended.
12 h 02 min
